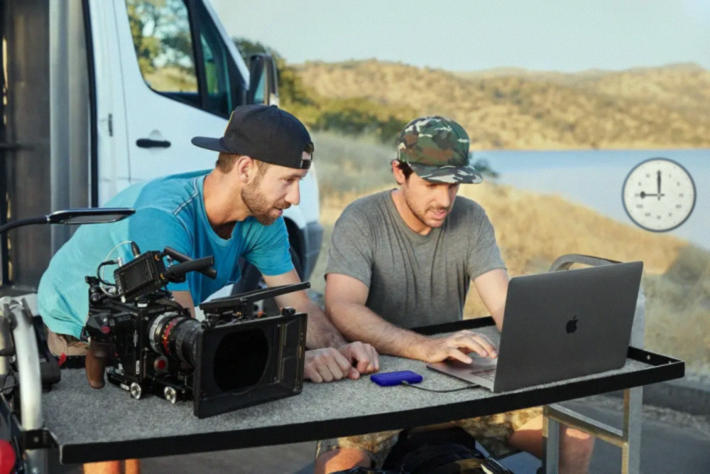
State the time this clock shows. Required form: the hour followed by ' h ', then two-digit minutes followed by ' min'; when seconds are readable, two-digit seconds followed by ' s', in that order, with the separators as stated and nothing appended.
9 h 00 min
